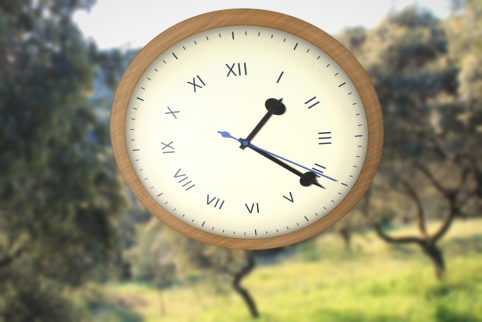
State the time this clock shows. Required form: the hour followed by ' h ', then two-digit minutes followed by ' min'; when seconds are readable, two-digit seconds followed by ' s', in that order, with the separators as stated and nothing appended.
1 h 21 min 20 s
